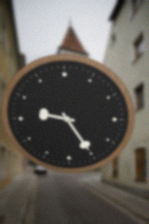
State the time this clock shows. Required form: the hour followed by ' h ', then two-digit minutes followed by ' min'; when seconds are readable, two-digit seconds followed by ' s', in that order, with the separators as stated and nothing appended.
9 h 25 min
